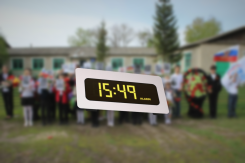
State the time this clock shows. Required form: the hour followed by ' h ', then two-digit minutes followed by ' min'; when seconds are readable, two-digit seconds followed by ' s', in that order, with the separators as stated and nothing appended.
15 h 49 min
